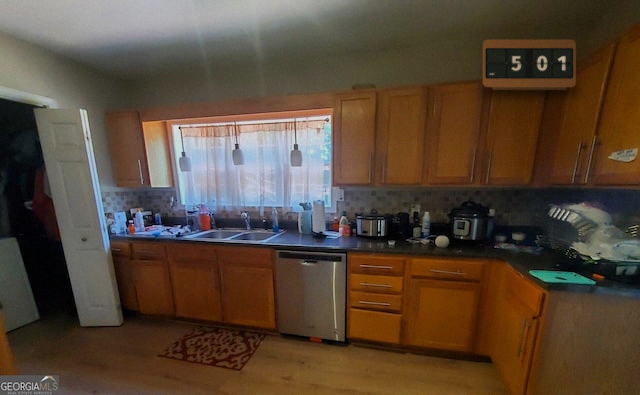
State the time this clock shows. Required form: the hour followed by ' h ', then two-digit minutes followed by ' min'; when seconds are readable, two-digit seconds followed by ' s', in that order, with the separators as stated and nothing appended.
5 h 01 min
